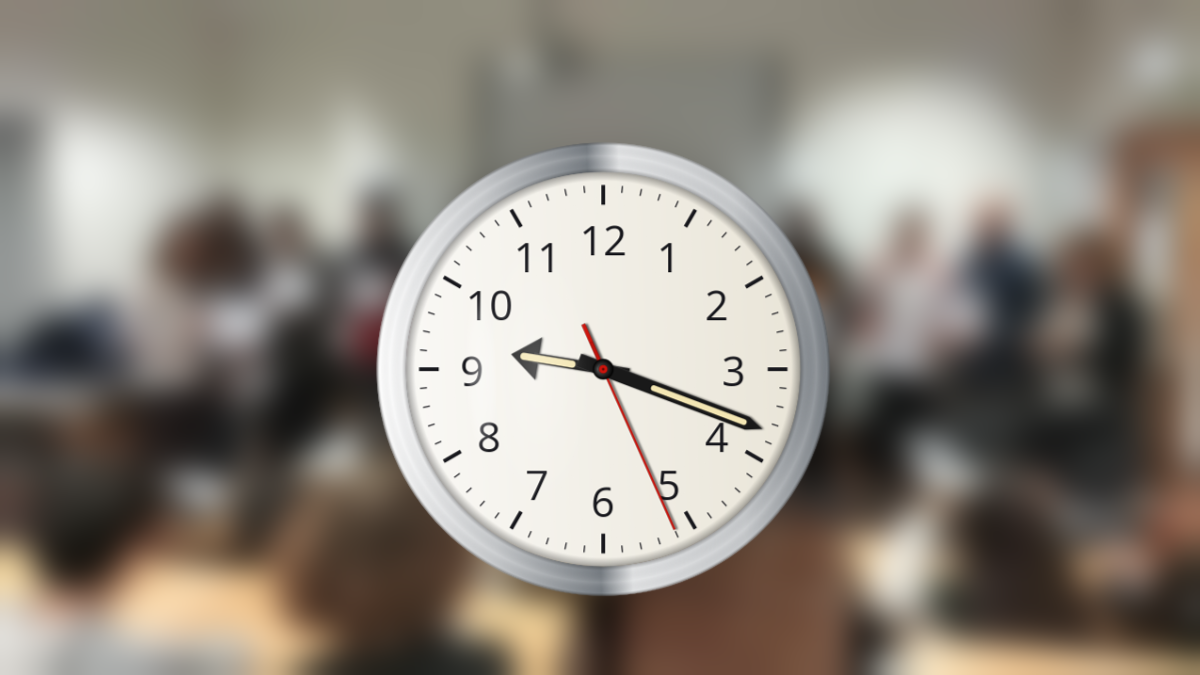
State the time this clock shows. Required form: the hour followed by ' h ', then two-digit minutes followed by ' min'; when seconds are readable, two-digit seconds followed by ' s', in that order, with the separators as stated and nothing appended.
9 h 18 min 26 s
